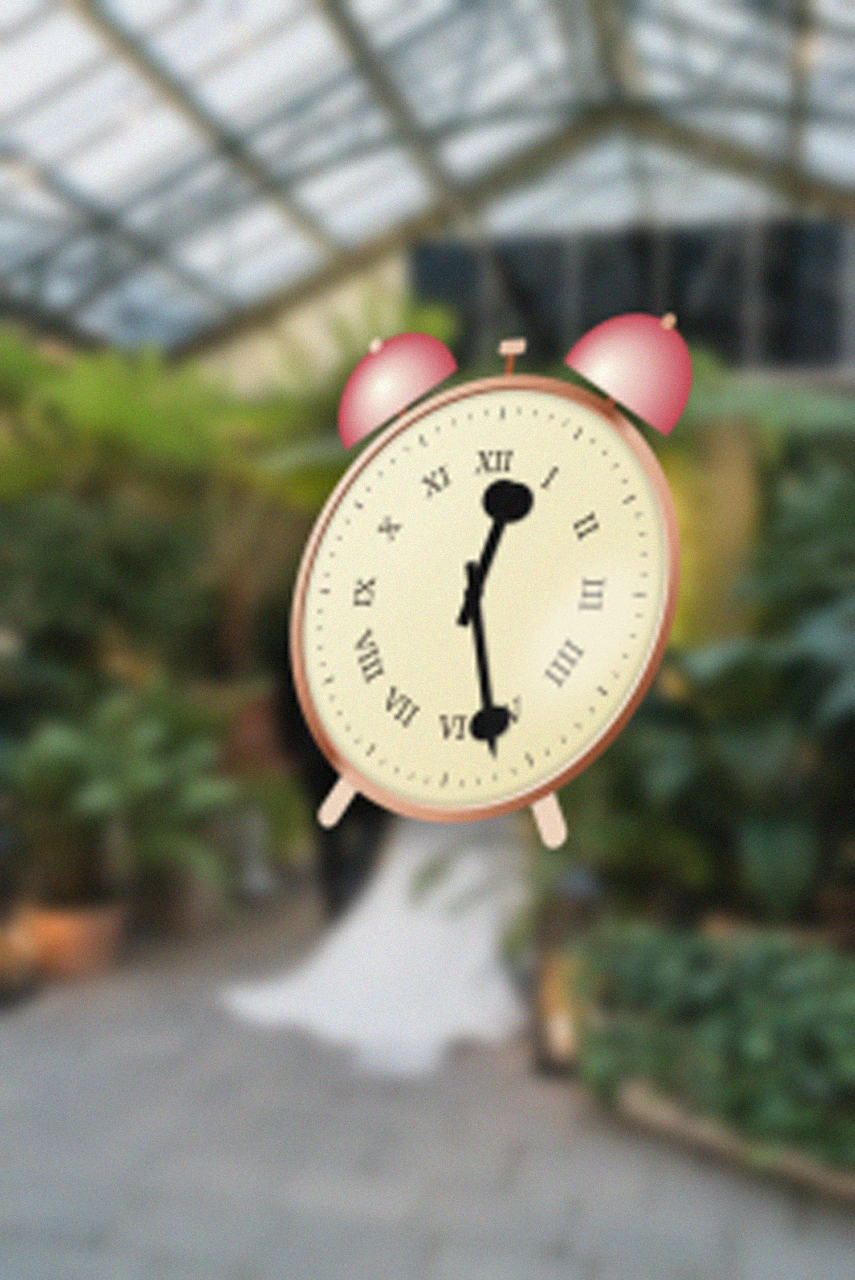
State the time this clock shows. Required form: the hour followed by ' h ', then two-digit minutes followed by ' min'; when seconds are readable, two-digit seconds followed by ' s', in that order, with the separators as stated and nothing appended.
12 h 27 min
